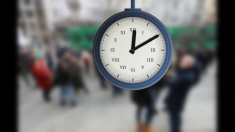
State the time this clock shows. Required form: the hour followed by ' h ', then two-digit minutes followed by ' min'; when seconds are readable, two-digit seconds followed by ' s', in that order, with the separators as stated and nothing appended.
12 h 10 min
